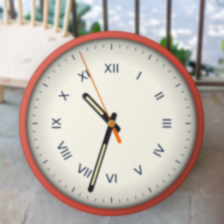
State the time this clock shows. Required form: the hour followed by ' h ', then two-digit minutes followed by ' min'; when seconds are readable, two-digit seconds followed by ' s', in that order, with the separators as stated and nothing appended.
10 h 32 min 56 s
